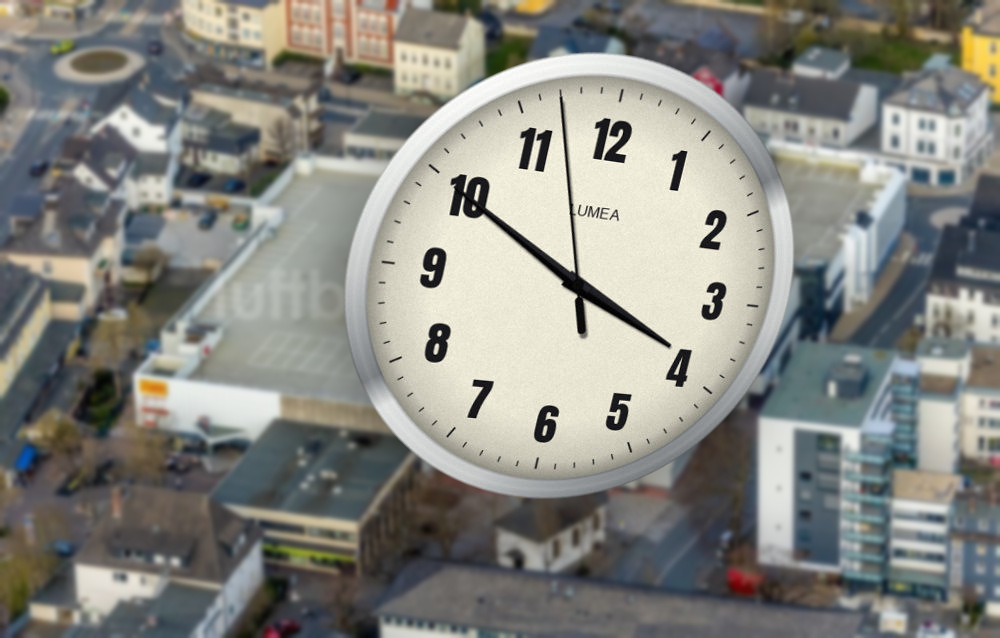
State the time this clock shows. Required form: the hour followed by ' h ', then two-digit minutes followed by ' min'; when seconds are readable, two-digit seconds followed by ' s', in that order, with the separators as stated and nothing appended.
3 h 49 min 57 s
